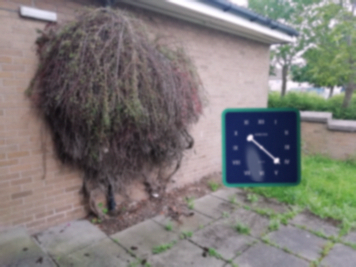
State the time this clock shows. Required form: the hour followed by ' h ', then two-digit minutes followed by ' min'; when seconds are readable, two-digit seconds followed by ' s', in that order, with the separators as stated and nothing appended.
10 h 22 min
